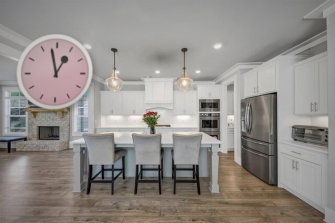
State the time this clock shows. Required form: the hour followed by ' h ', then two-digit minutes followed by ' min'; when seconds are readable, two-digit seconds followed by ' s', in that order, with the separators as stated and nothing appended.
12 h 58 min
